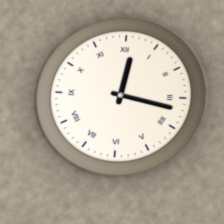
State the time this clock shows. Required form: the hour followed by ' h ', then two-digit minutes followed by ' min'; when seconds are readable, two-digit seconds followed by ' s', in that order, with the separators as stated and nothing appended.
12 h 17 min
